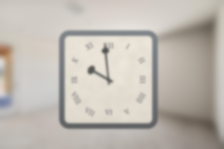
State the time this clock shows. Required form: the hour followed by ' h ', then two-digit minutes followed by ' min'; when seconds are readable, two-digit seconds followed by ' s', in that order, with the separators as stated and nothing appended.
9 h 59 min
